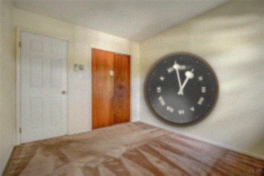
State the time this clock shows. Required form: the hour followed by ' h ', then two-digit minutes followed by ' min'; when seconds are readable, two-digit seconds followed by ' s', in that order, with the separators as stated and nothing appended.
12 h 58 min
